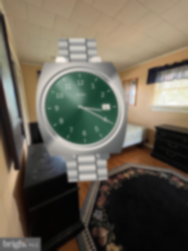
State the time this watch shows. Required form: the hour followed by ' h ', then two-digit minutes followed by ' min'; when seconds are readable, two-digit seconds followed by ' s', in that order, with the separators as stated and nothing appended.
3 h 20 min
